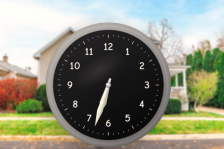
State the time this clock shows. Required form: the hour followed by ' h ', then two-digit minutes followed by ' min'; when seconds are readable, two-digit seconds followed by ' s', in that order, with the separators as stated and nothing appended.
6 h 33 min
